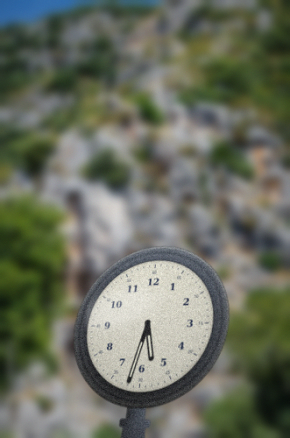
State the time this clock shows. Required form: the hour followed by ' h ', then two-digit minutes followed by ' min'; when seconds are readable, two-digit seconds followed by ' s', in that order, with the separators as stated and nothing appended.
5 h 32 min
